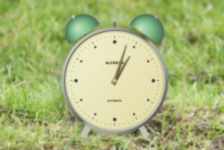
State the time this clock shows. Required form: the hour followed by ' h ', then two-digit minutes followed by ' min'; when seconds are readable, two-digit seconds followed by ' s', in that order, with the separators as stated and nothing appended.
1 h 03 min
